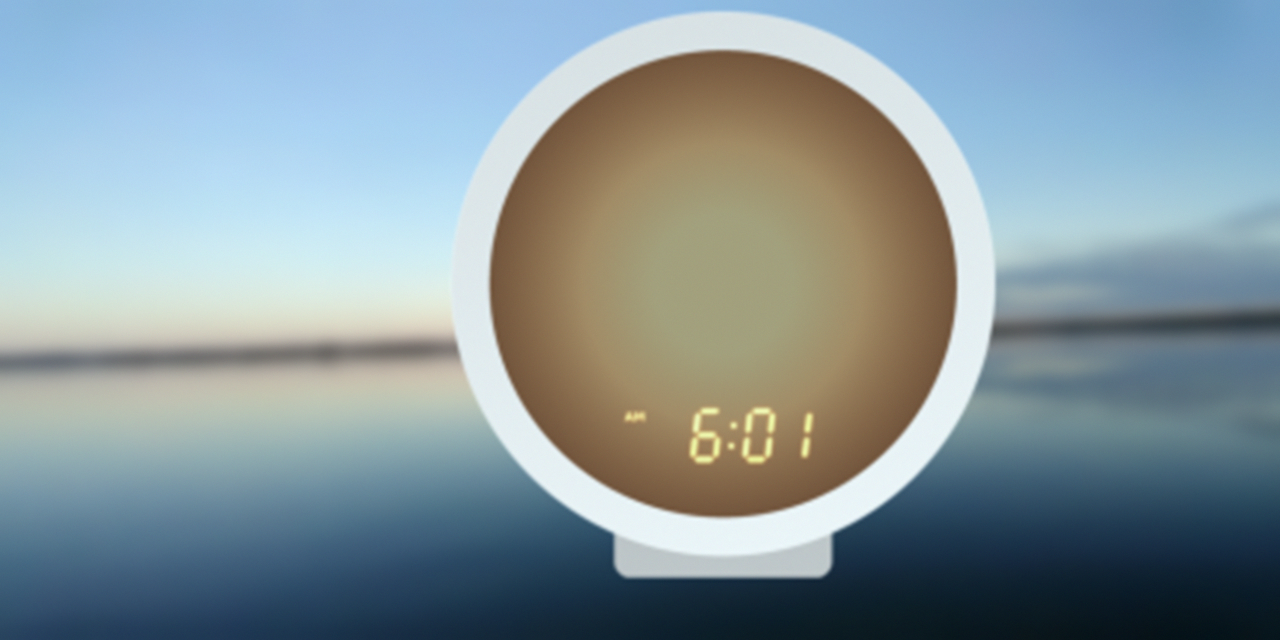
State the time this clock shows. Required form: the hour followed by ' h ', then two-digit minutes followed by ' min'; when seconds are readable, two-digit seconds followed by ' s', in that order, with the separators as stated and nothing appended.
6 h 01 min
